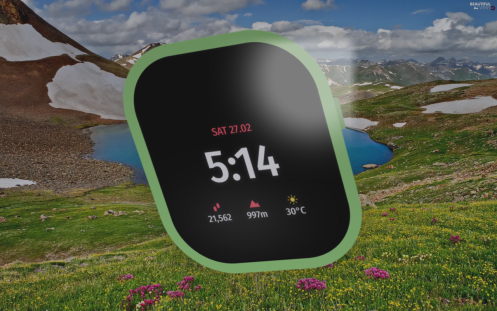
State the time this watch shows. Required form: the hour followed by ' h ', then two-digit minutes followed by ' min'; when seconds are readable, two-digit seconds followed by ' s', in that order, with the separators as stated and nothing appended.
5 h 14 min
